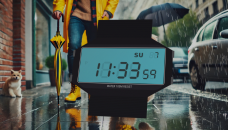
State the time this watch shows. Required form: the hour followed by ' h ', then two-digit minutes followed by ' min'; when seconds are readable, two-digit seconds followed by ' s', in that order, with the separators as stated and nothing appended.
11 h 33 min 59 s
